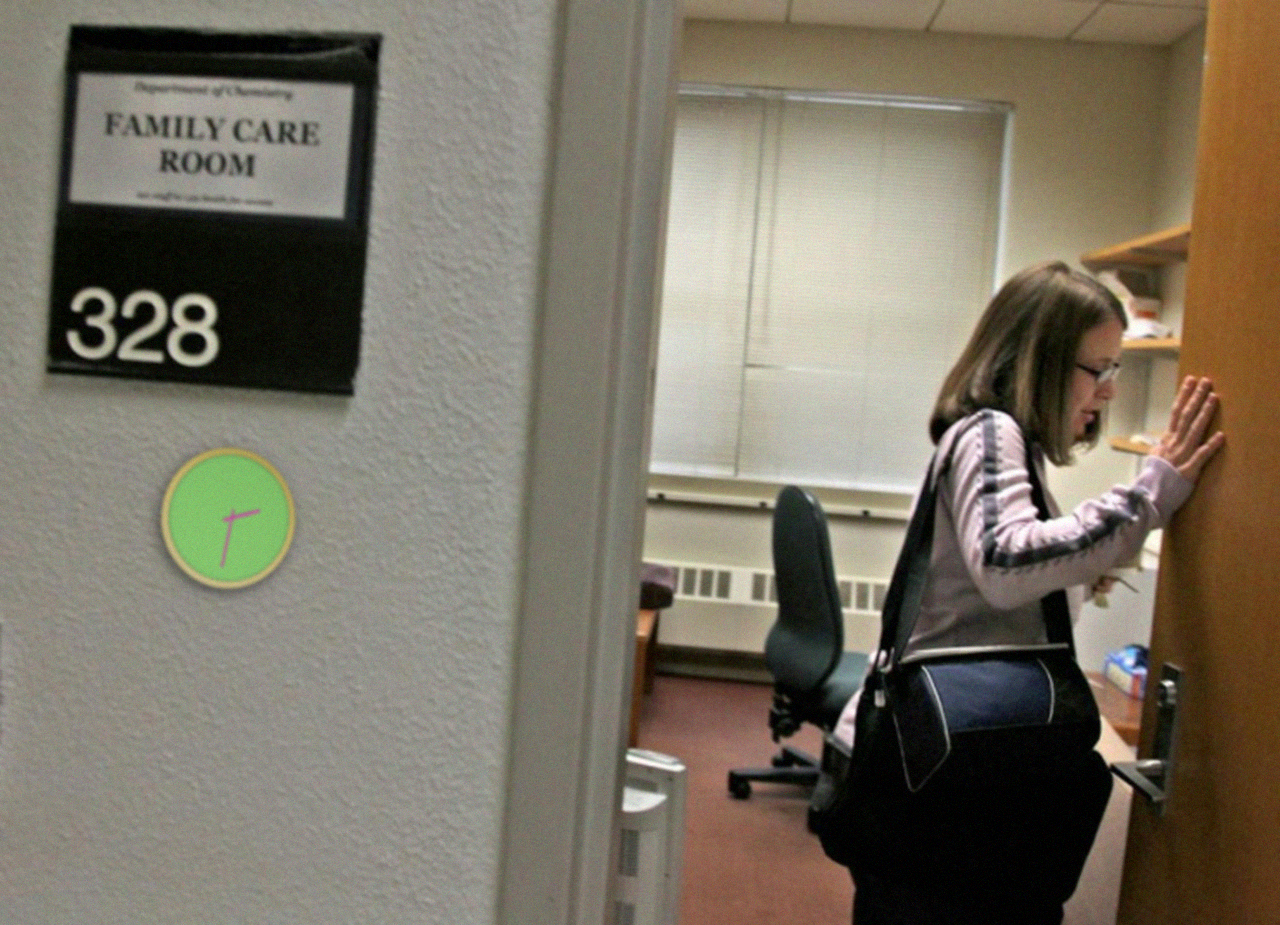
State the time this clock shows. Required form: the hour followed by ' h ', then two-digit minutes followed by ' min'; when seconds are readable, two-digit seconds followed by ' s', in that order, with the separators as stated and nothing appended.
2 h 32 min
